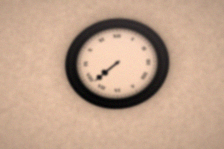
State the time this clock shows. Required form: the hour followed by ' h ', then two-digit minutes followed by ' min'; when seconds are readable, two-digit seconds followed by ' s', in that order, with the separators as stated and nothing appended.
7 h 38 min
